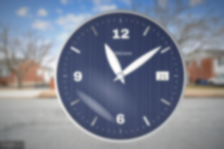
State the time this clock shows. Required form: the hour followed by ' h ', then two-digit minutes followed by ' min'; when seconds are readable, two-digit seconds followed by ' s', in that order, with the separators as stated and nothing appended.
11 h 09 min
